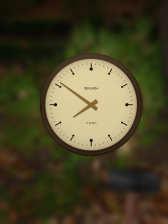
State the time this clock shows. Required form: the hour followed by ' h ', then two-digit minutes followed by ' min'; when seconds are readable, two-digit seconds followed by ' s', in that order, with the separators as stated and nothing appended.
7 h 51 min
